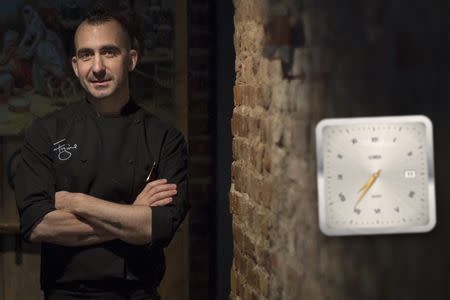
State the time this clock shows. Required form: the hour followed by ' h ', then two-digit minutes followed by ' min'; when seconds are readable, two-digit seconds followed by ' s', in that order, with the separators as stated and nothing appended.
7 h 36 min
